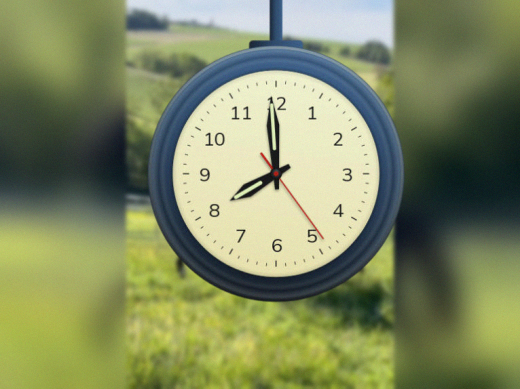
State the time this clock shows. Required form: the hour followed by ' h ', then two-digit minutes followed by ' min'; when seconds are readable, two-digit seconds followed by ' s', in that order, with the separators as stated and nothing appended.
7 h 59 min 24 s
